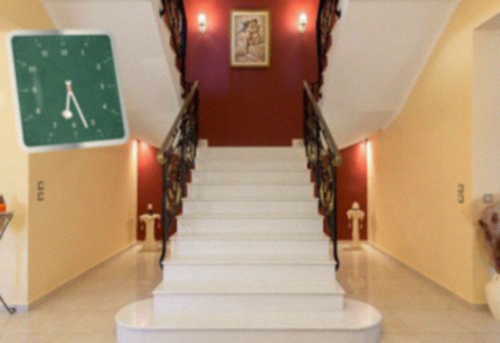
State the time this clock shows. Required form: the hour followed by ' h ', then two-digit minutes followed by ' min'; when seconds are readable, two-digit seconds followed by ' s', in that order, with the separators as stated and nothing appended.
6 h 27 min
